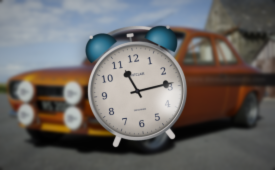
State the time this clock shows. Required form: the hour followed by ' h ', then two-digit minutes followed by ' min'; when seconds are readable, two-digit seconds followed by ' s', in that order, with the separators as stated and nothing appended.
11 h 14 min
